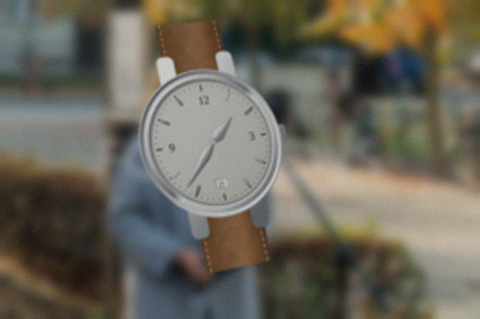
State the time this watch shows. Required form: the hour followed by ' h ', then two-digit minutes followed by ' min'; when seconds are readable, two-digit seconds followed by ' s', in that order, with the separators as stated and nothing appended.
1 h 37 min
